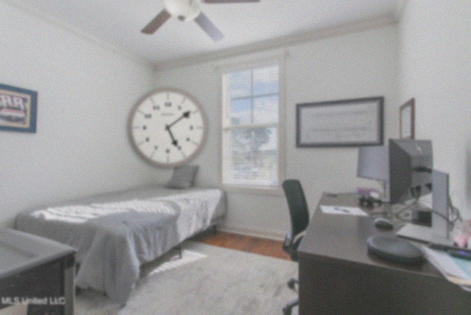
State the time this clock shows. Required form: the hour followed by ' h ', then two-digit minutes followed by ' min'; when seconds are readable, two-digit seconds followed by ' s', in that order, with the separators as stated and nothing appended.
5 h 09 min
